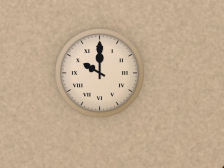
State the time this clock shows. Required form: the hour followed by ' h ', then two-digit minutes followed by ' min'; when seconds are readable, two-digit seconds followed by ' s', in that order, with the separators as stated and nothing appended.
10 h 00 min
